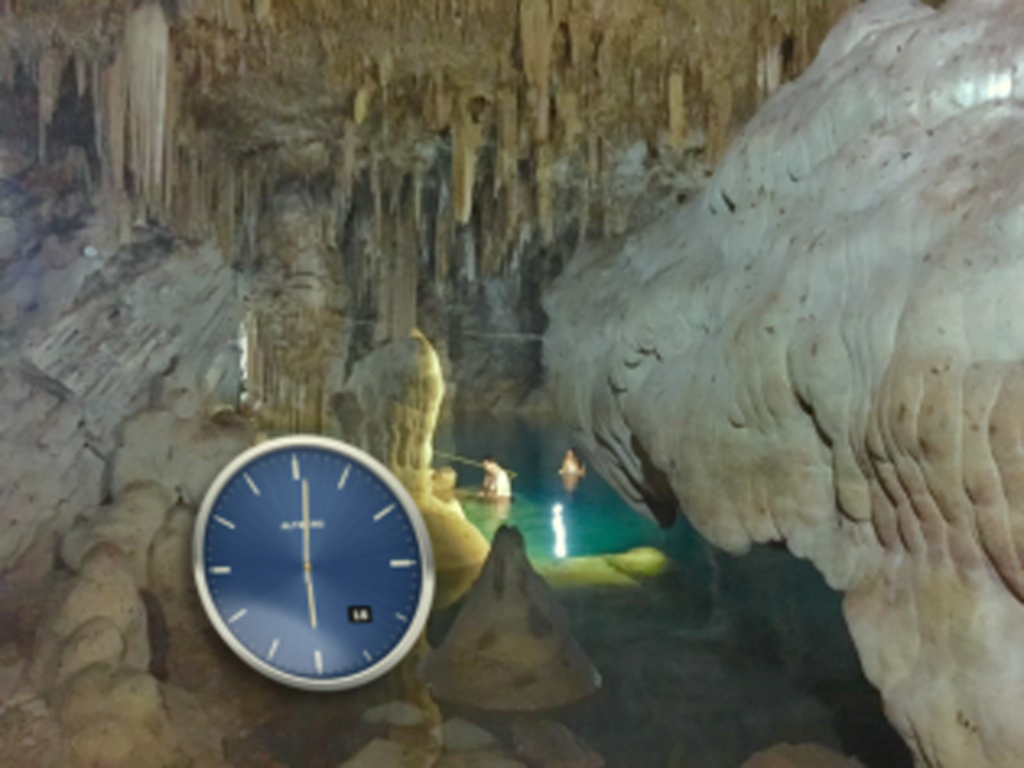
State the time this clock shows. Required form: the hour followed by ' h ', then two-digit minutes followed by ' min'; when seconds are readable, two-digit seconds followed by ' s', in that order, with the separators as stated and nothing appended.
6 h 01 min
